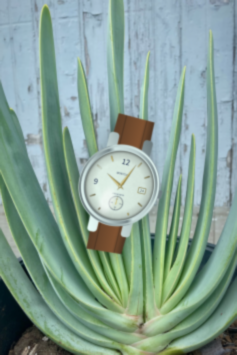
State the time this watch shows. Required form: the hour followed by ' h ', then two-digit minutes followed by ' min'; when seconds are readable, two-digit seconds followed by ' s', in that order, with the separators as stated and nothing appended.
10 h 04 min
